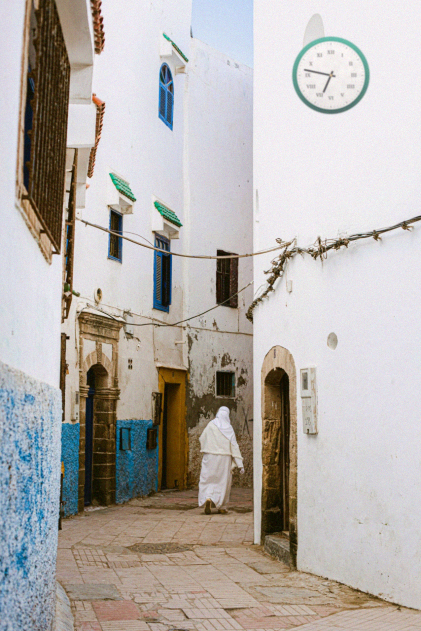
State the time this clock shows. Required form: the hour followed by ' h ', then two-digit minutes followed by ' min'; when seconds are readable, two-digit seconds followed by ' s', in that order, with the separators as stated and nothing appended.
6 h 47 min
